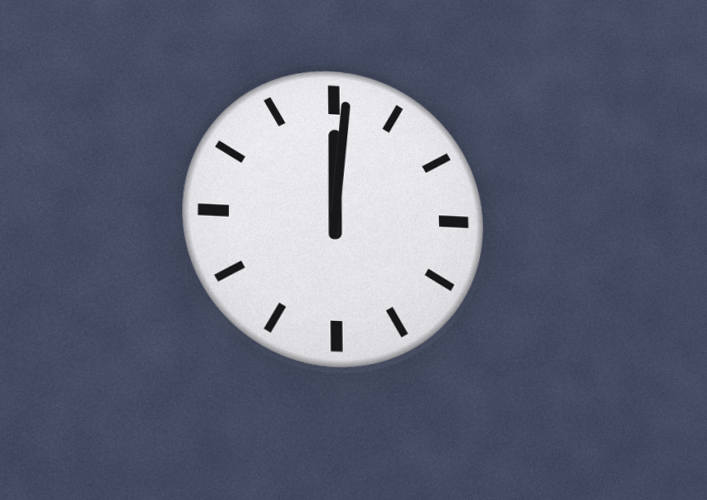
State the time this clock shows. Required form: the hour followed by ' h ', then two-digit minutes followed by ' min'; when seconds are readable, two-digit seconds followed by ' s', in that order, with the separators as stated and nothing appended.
12 h 01 min
